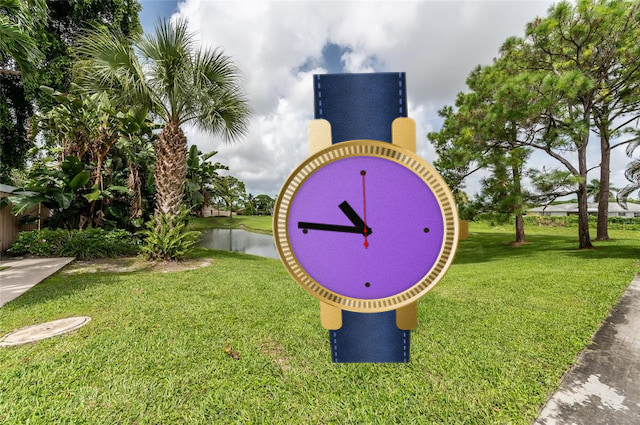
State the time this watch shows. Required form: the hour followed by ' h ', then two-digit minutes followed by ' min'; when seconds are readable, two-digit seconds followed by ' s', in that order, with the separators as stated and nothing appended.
10 h 46 min 00 s
